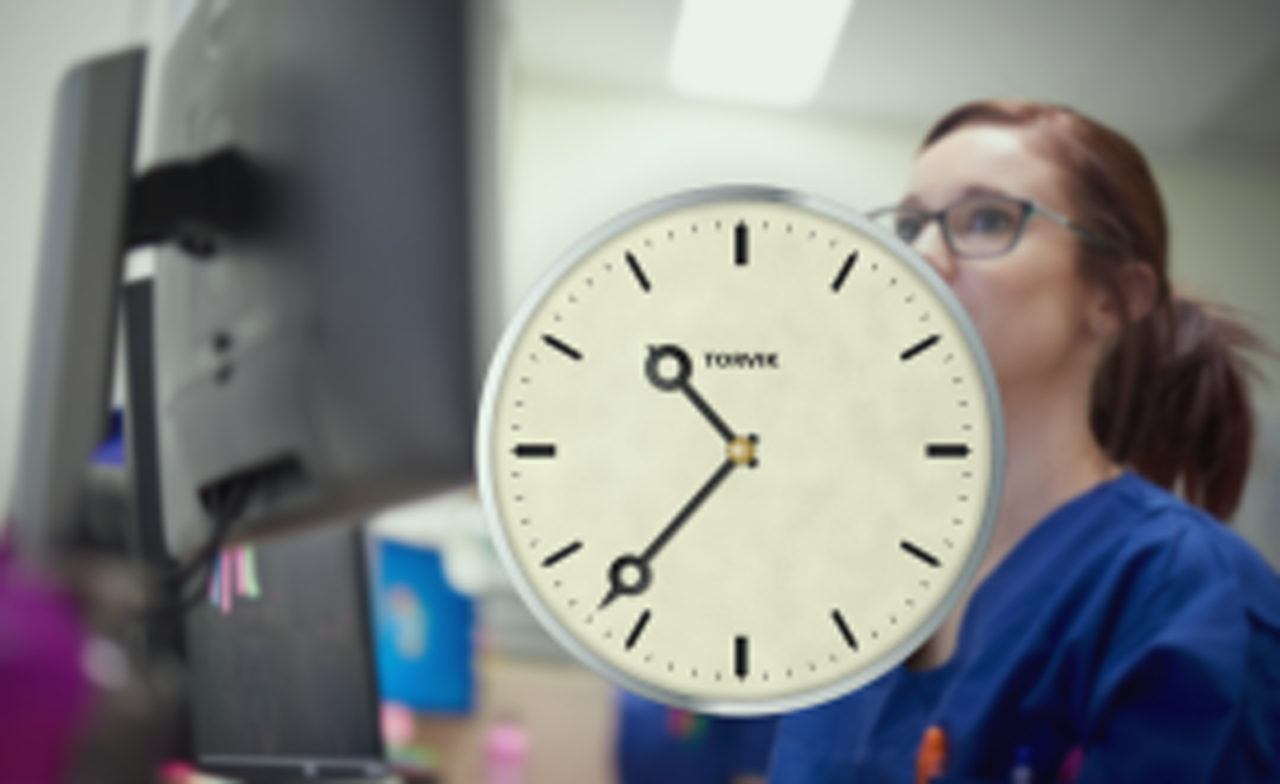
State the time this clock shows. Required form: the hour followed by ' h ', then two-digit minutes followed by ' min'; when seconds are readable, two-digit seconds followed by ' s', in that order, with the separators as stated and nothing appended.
10 h 37 min
